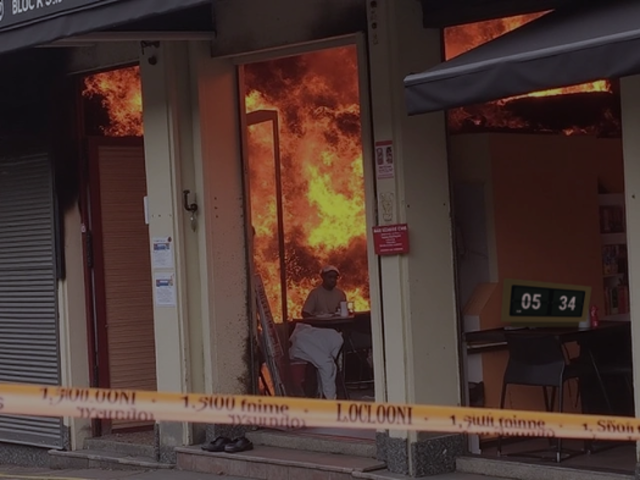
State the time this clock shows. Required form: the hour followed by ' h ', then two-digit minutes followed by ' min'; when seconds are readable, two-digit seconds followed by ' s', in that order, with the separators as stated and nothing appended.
5 h 34 min
